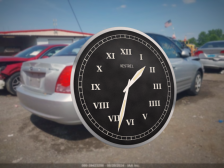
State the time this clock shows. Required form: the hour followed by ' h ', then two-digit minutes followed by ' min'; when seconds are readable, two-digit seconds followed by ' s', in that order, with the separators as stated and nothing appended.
1 h 33 min
